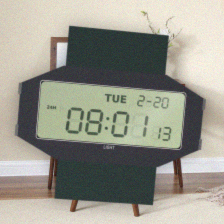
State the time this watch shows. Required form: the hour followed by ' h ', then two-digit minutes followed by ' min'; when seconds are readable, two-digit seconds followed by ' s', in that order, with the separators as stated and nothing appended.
8 h 01 min 13 s
